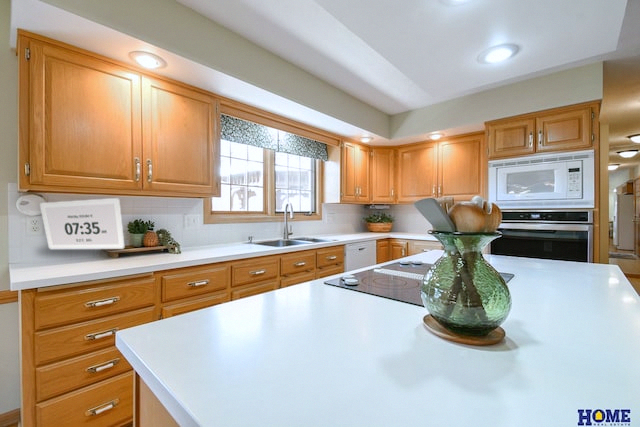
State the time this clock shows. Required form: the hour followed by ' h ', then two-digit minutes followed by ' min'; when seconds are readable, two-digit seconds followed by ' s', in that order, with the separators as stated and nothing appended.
7 h 35 min
